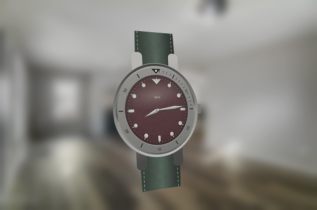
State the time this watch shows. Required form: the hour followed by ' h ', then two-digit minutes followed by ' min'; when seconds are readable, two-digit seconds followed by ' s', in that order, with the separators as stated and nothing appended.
8 h 14 min
